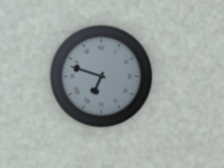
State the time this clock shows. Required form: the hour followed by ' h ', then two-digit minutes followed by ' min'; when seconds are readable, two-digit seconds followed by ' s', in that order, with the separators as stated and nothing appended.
6 h 48 min
